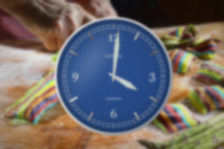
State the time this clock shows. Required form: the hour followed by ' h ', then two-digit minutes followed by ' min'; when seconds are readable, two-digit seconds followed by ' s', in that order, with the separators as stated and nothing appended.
4 h 01 min
